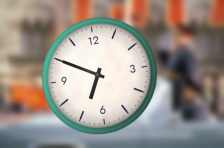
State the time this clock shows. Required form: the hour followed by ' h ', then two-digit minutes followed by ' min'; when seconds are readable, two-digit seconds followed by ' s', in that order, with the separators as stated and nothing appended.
6 h 50 min
